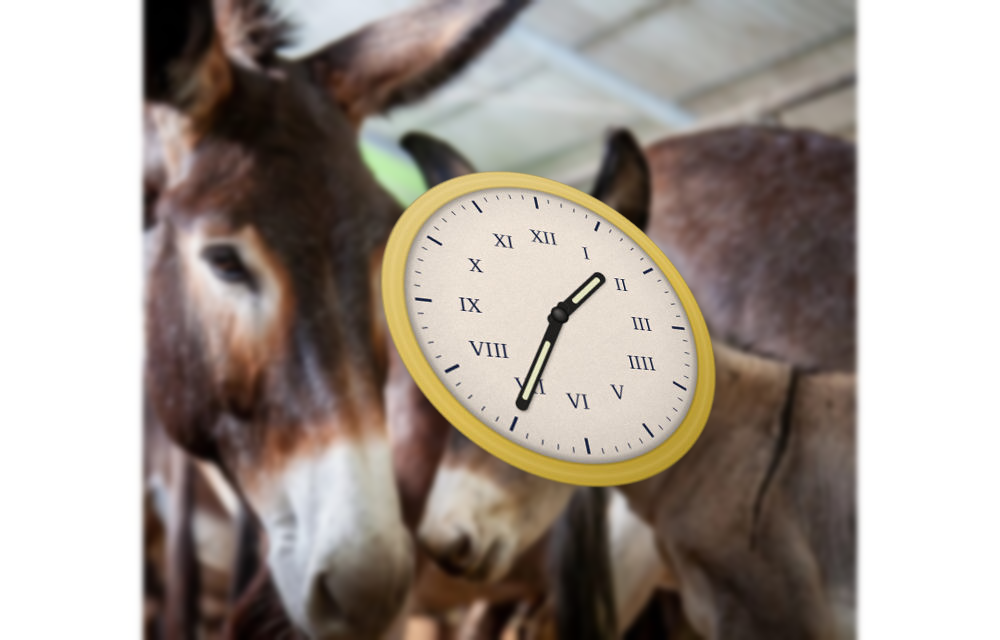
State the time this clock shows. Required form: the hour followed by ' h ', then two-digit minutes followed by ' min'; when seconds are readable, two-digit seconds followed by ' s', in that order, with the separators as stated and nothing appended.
1 h 35 min
